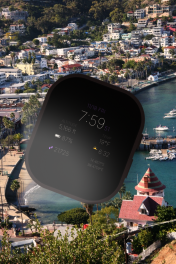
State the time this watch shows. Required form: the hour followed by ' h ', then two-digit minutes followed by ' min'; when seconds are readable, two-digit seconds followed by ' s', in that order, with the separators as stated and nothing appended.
7 h 59 min
